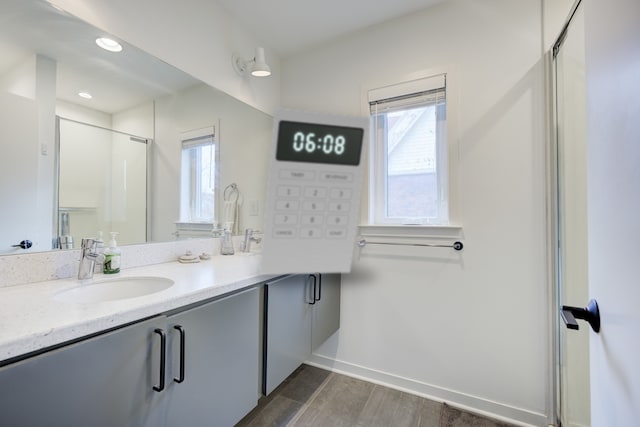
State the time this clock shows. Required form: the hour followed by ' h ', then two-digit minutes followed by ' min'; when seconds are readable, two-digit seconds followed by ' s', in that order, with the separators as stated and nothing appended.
6 h 08 min
